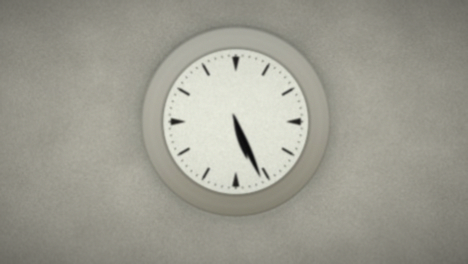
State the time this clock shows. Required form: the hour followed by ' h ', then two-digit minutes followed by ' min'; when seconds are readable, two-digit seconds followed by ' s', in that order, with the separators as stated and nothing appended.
5 h 26 min
